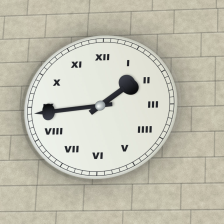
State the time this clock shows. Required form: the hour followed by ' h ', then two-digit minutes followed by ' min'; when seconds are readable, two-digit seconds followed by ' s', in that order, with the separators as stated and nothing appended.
1 h 44 min
